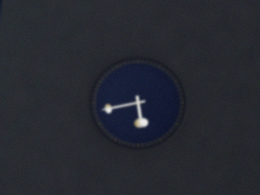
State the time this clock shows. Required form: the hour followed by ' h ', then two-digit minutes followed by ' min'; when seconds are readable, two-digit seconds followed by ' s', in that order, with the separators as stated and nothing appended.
5 h 43 min
